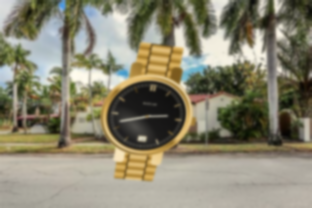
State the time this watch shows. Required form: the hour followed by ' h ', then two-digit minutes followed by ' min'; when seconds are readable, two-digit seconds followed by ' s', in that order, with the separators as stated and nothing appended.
2 h 42 min
